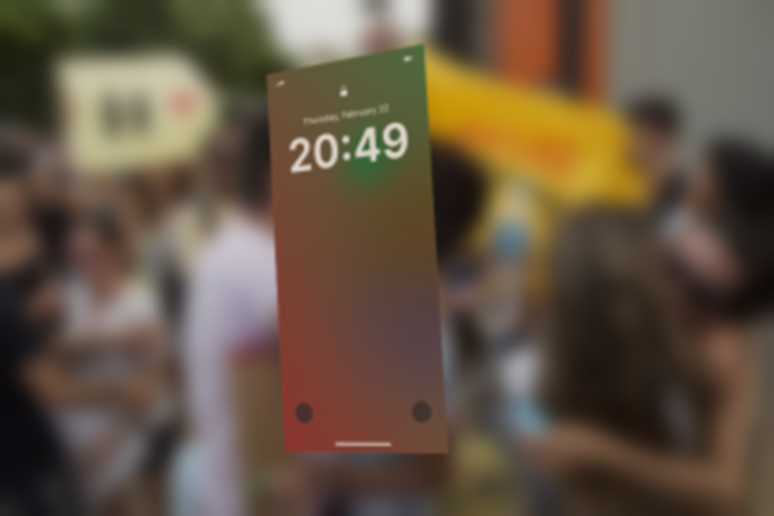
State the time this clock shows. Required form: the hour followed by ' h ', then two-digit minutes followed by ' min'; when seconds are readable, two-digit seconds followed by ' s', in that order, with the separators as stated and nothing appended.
20 h 49 min
